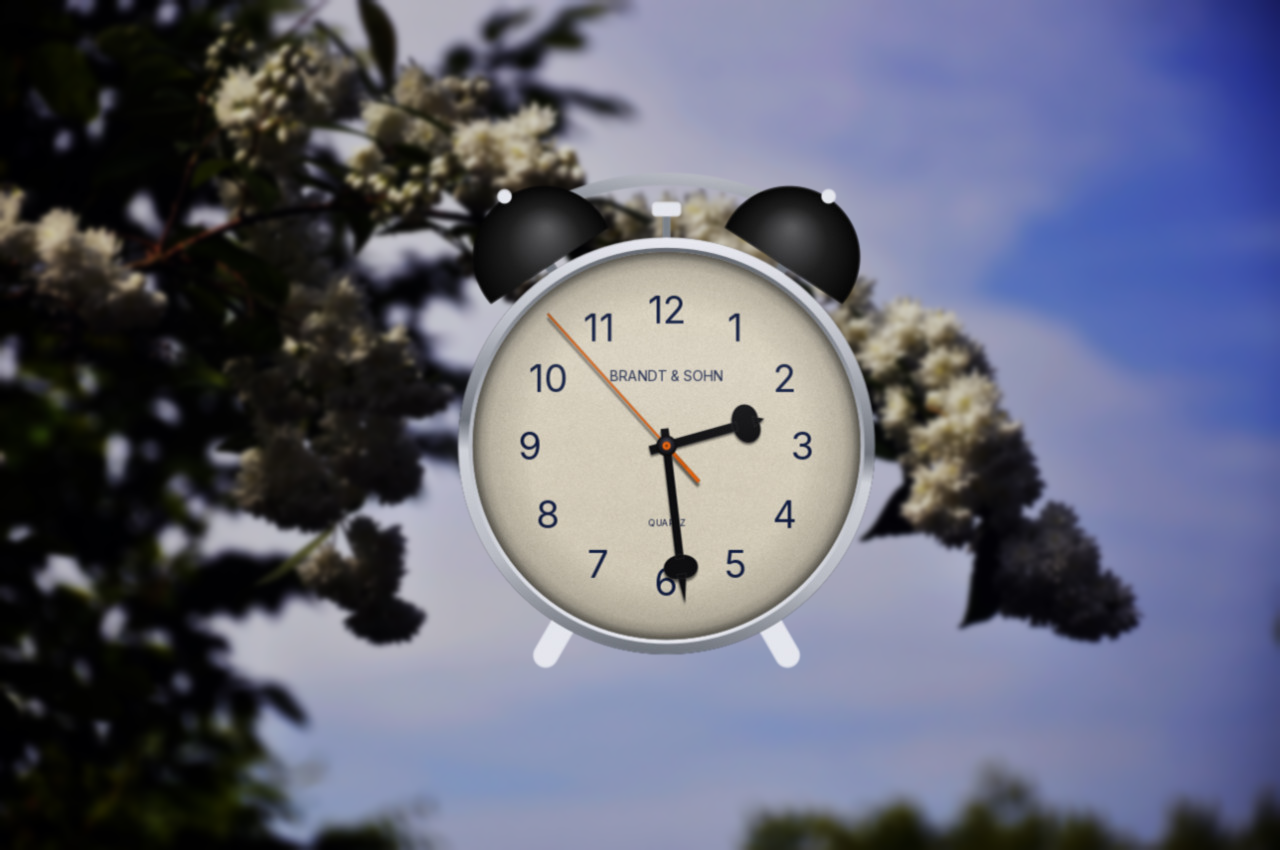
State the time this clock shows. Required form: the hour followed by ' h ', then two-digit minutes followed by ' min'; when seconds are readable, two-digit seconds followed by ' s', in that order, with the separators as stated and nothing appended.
2 h 28 min 53 s
